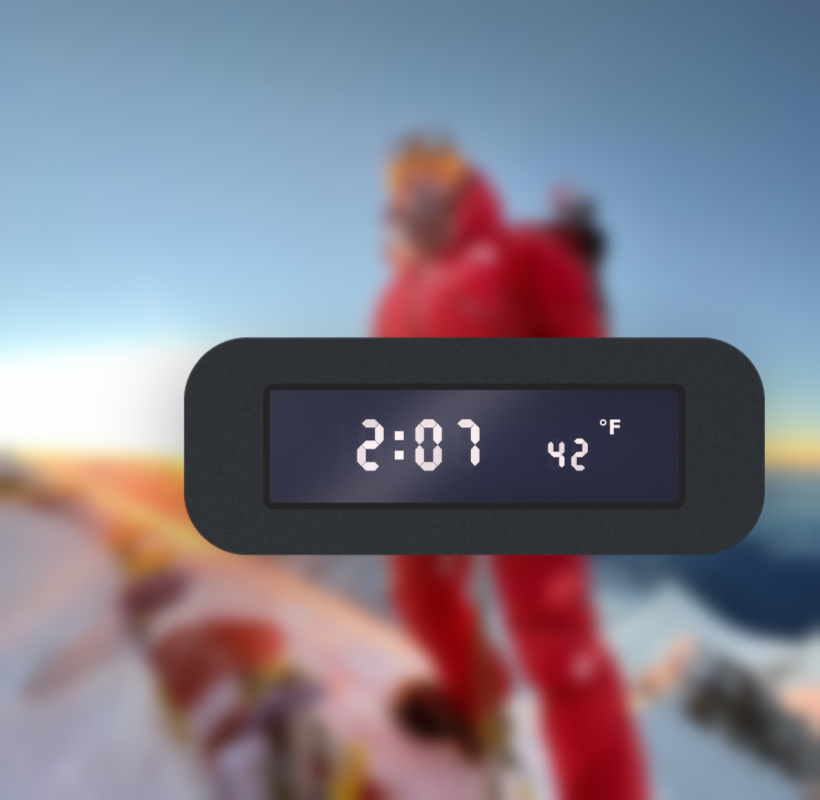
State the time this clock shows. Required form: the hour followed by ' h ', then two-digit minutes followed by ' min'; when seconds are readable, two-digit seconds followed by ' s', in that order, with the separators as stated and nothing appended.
2 h 07 min
